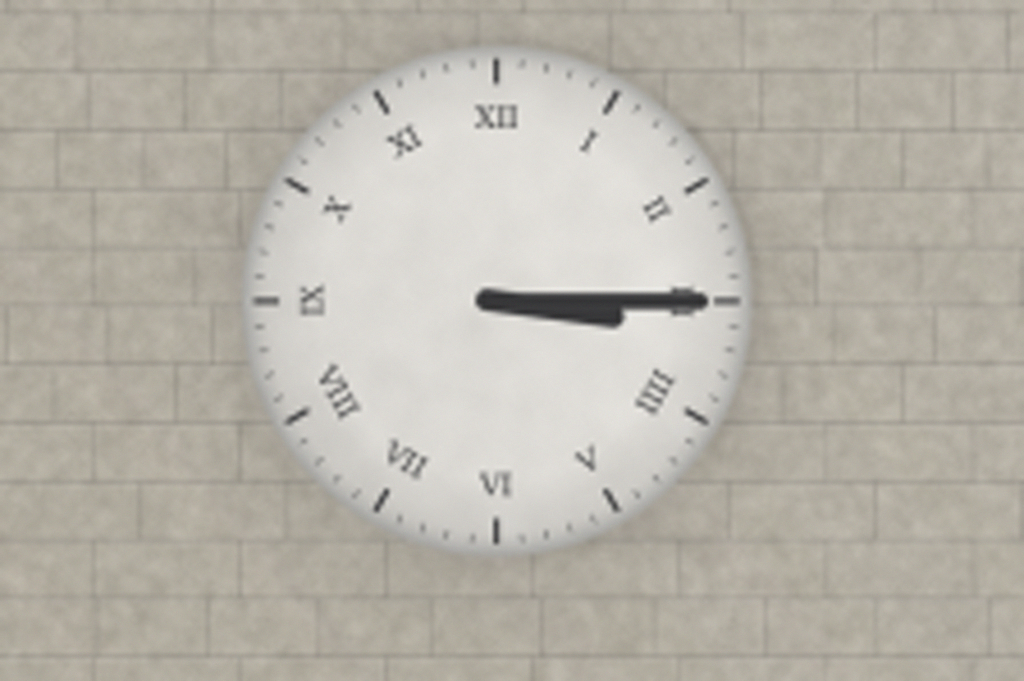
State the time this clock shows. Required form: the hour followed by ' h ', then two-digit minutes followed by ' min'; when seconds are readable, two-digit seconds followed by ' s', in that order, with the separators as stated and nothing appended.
3 h 15 min
